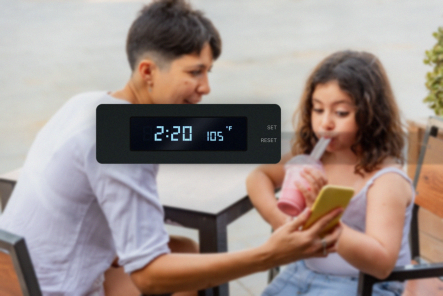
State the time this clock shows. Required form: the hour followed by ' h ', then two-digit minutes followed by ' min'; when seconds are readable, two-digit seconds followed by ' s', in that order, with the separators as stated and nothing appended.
2 h 20 min
